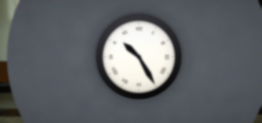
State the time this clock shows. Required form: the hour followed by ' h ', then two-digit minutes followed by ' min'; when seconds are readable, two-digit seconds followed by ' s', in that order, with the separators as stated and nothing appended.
10 h 25 min
